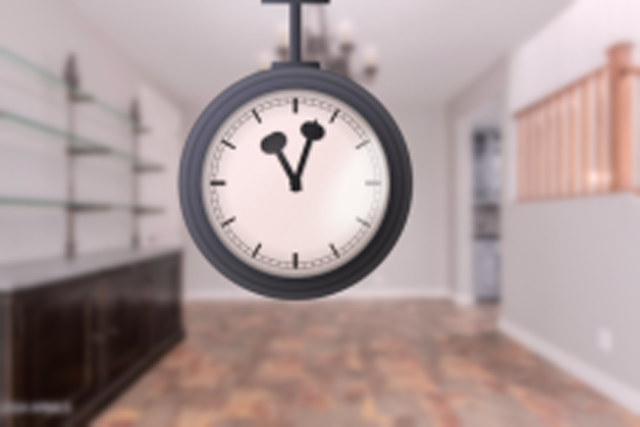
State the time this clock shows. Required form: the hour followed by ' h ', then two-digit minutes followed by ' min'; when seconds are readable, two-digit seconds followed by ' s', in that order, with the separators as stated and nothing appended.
11 h 03 min
